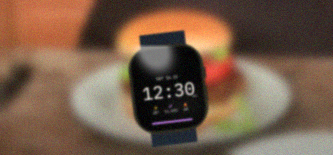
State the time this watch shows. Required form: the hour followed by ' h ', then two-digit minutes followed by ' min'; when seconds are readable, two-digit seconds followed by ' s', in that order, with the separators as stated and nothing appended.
12 h 30 min
